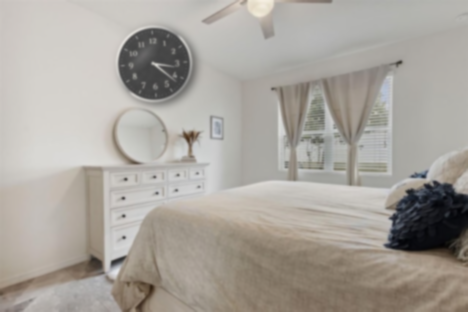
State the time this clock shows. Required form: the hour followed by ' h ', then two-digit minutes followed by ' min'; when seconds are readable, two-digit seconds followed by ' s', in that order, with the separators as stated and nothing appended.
3 h 22 min
